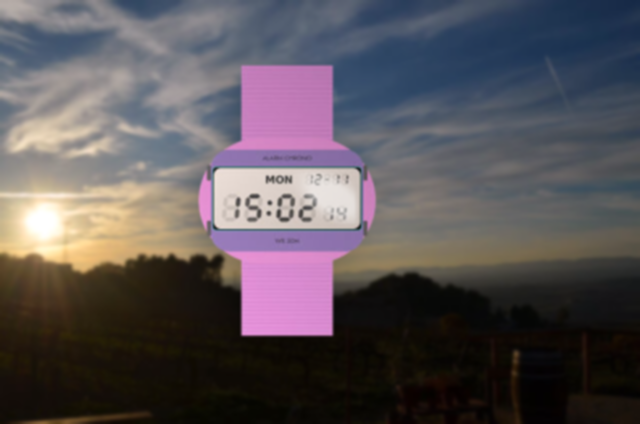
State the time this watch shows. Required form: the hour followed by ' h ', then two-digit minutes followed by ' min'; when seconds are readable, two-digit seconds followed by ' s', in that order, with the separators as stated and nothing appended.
15 h 02 min 14 s
